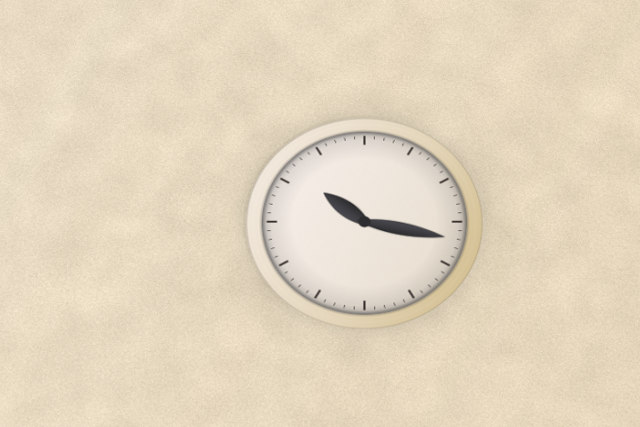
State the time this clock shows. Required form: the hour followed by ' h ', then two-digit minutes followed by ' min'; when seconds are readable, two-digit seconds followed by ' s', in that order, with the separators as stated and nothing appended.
10 h 17 min
